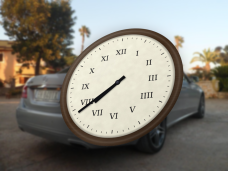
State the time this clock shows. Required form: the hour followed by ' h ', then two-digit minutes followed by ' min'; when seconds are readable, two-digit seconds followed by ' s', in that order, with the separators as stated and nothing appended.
7 h 39 min
